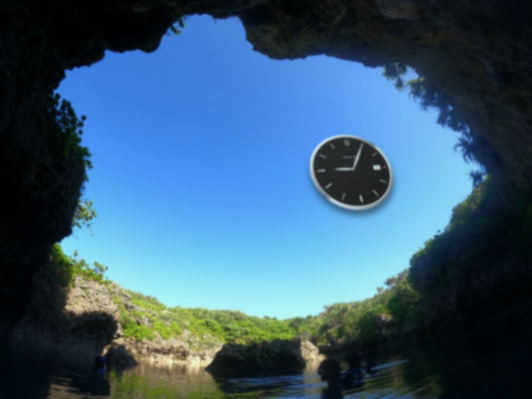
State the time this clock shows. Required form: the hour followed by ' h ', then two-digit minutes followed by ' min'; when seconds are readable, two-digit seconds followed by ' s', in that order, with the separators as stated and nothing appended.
9 h 05 min
